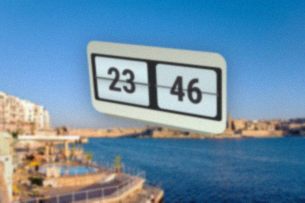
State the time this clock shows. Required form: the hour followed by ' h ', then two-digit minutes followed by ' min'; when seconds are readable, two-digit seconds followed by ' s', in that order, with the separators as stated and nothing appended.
23 h 46 min
